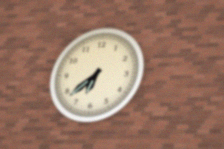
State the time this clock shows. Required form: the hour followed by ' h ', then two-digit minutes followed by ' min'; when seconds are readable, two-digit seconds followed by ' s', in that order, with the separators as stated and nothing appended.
6 h 38 min
